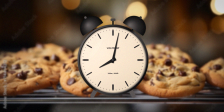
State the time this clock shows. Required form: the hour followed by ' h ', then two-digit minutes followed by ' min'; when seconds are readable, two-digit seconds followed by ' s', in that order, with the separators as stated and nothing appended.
8 h 02 min
